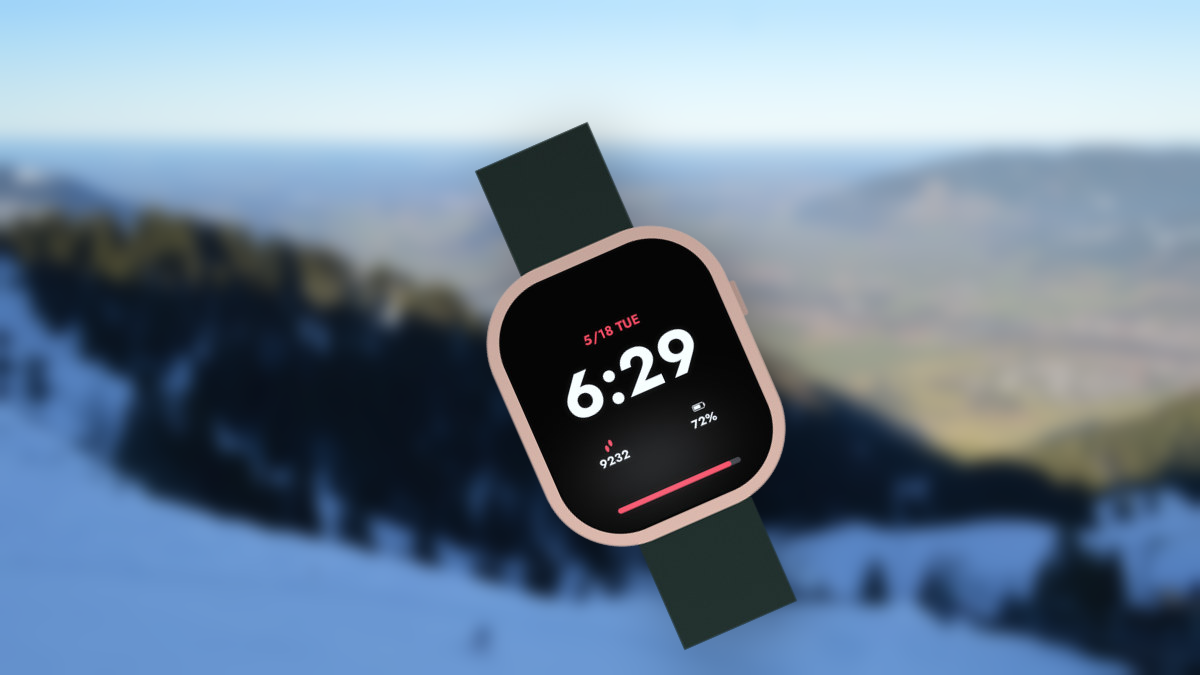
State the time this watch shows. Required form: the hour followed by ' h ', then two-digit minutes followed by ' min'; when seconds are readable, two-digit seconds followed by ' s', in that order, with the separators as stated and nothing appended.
6 h 29 min
